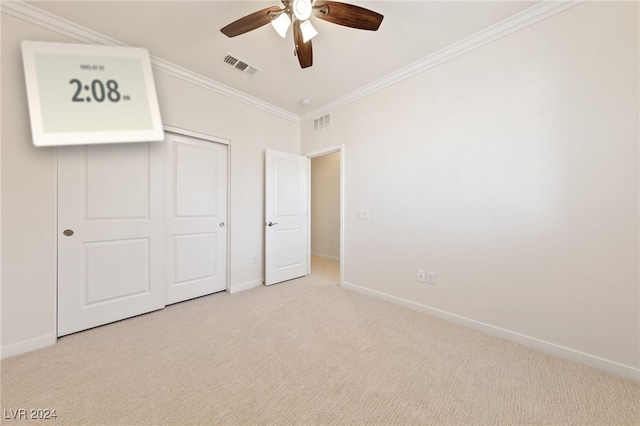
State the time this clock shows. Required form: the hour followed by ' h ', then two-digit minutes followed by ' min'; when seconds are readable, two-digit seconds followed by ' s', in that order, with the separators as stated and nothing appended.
2 h 08 min
